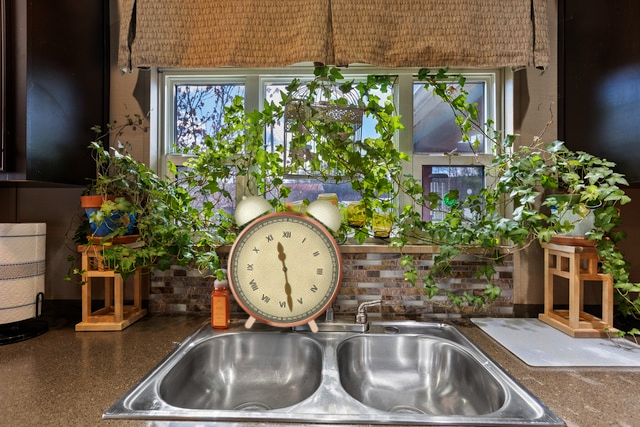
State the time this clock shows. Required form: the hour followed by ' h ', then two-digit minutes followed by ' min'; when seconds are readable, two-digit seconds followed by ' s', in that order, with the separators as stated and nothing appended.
11 h 28 min
